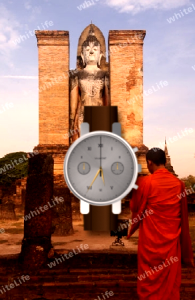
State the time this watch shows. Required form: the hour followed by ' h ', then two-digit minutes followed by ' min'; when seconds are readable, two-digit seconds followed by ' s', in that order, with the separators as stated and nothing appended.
5 h 35 min
